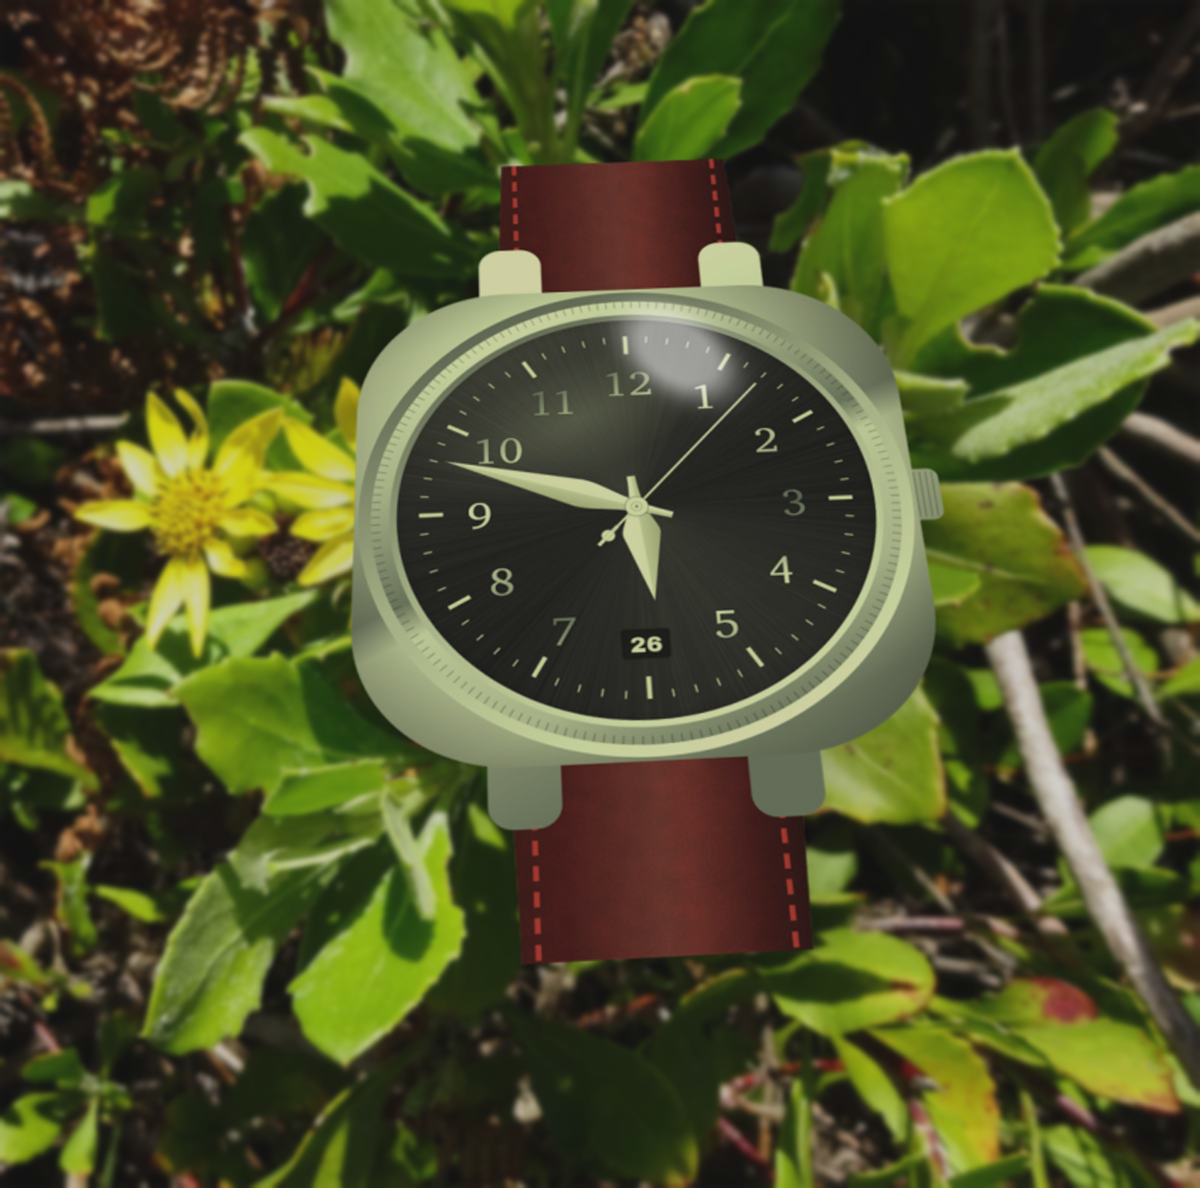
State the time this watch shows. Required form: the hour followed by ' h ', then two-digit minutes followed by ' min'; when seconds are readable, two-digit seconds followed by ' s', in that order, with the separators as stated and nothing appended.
5 h 48 min 07 s
